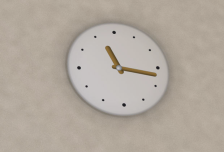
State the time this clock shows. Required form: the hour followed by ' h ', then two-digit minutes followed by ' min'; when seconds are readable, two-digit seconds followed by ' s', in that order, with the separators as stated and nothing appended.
11 h 17 min
